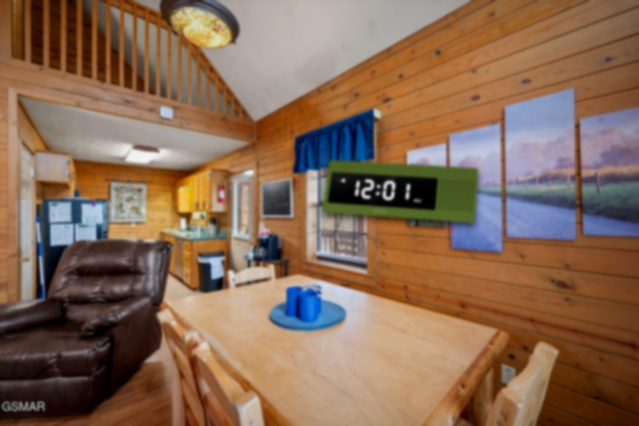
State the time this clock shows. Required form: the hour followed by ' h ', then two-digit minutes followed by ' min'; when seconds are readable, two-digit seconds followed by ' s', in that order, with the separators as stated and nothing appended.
12 h 01 min
